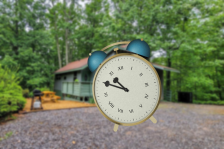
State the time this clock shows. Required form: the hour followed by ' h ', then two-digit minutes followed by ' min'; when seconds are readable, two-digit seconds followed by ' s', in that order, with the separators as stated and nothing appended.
10 h 50 min
